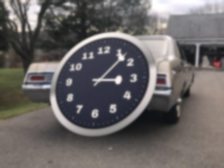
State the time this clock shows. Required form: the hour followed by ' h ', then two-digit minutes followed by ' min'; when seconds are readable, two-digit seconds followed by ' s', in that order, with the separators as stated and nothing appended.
3 h 07 min
